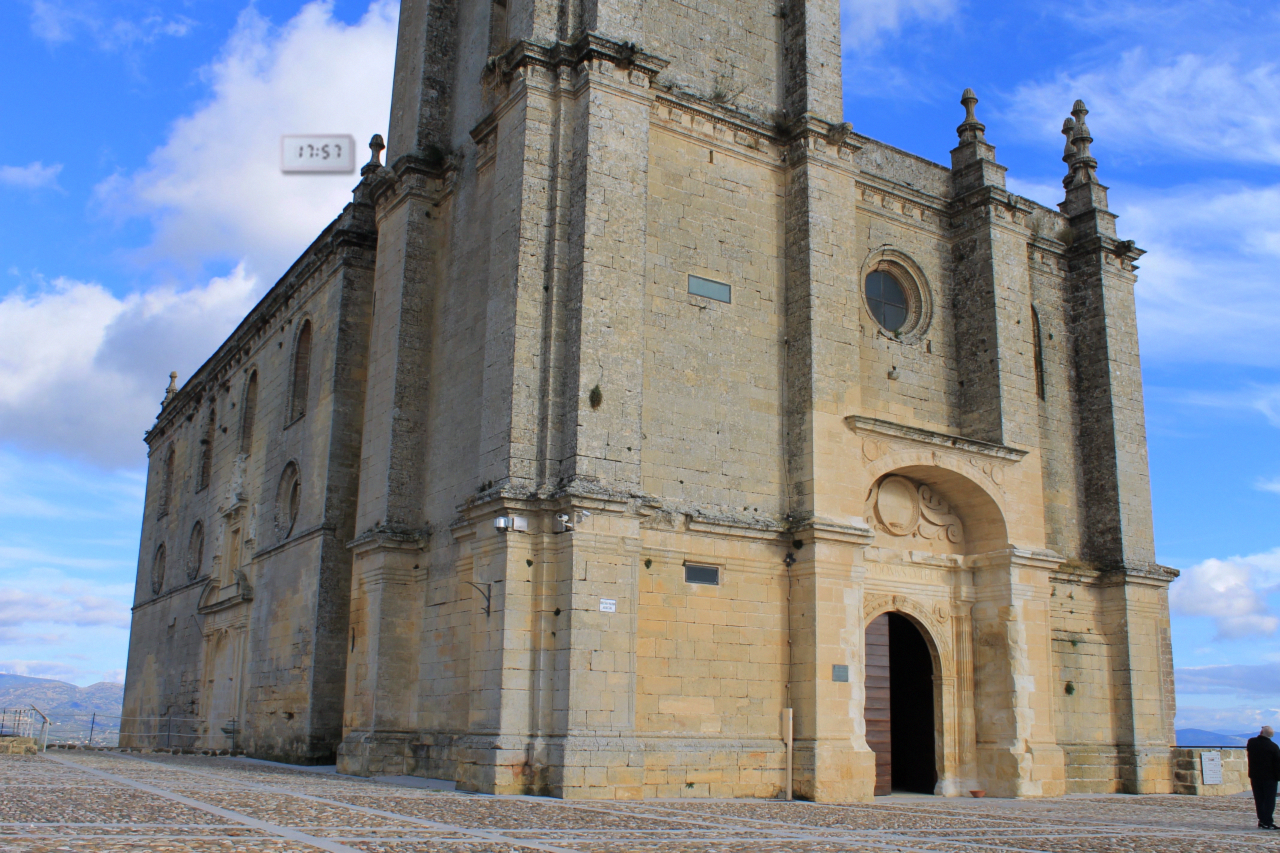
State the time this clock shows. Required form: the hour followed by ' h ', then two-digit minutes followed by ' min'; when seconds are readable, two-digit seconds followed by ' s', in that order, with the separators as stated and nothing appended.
17 h 57 min
